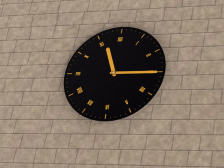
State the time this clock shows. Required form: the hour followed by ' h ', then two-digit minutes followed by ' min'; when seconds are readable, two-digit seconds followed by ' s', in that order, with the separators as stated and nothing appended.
11 h 15 min
